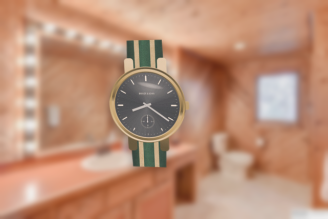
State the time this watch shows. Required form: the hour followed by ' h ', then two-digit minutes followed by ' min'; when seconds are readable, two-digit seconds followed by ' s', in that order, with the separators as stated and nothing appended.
8 h 21 min
